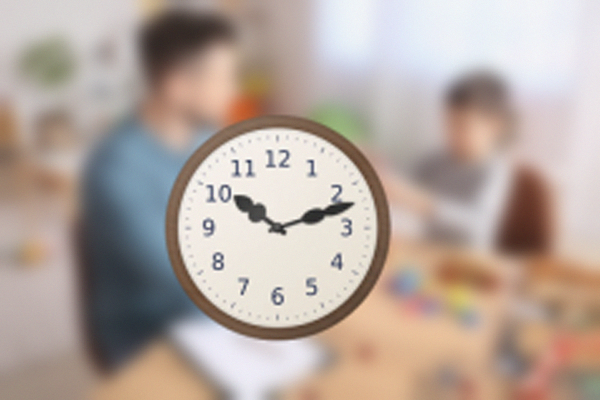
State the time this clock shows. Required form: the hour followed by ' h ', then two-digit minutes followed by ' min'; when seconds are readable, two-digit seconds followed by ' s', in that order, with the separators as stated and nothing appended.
10 h 12 min
